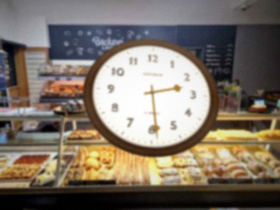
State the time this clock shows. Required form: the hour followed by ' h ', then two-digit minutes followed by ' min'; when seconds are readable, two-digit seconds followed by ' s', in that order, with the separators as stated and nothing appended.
2 h 29 min
